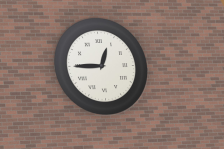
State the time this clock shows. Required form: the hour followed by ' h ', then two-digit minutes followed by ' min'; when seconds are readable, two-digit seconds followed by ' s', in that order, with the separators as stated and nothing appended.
12 h 45 min
